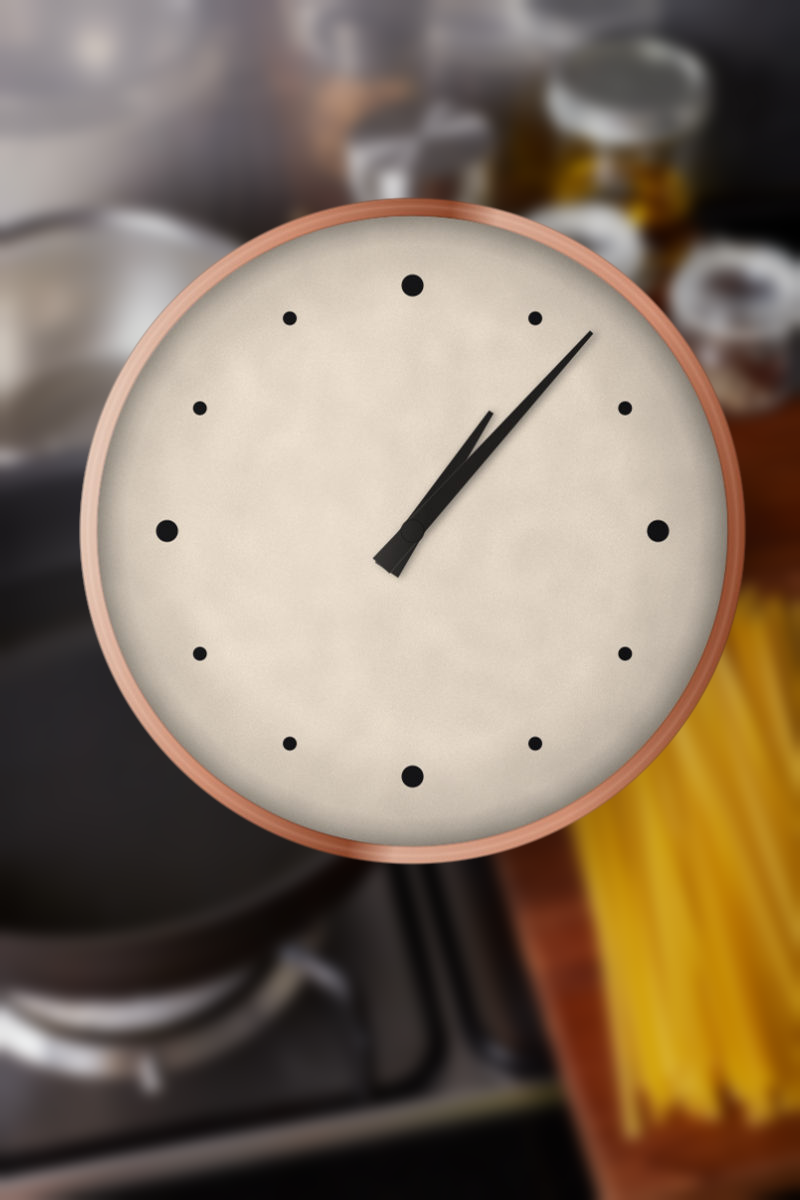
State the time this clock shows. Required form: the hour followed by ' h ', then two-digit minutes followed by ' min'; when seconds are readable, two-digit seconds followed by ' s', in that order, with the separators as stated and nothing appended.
1 h 07 min
